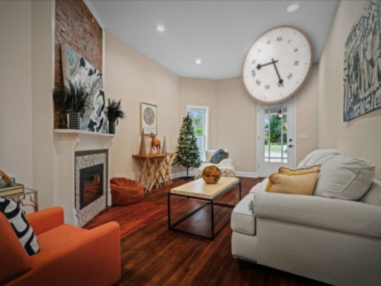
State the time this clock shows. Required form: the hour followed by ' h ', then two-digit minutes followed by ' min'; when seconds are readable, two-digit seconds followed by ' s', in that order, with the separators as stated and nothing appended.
8 h 24 min
